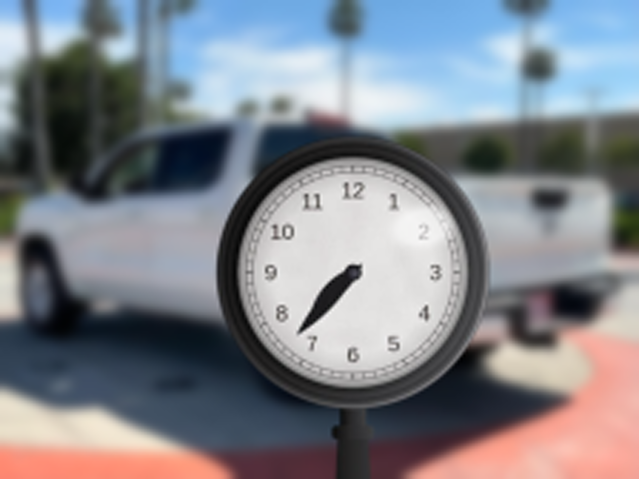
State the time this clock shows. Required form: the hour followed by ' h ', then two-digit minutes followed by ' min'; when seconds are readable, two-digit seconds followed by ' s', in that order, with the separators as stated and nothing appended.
7 h 37 min
